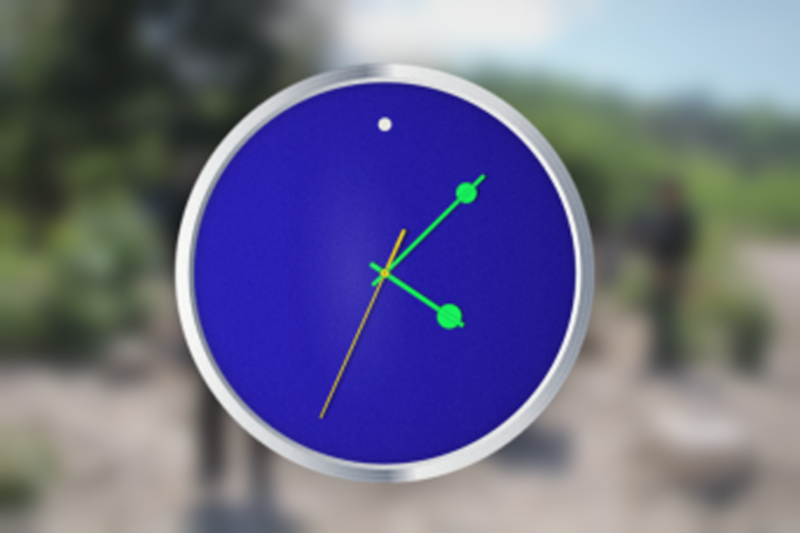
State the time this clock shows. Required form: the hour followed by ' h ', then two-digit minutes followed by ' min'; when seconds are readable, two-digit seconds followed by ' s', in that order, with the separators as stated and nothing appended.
4 h 07 min 34 s
